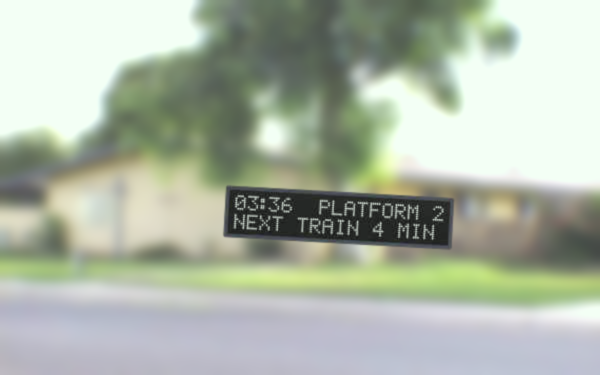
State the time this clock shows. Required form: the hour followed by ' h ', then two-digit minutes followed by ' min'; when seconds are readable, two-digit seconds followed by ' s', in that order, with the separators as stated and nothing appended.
3 h 36 min
